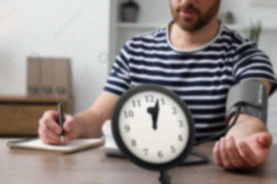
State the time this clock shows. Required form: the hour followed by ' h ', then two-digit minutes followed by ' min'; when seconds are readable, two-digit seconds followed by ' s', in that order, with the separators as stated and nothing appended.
12 h 03 min
